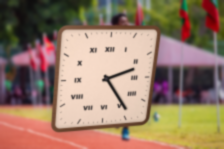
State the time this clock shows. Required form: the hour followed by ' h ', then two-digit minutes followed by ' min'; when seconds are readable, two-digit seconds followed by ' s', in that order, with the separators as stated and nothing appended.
2 h 24 min
